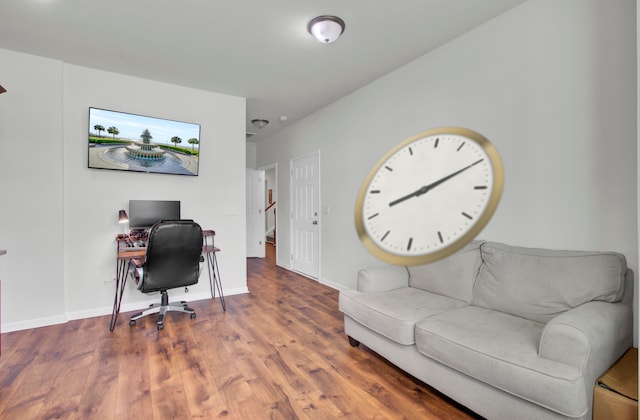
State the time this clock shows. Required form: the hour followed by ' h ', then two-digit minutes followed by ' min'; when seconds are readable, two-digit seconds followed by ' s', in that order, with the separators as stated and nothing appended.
8 h 10 min
